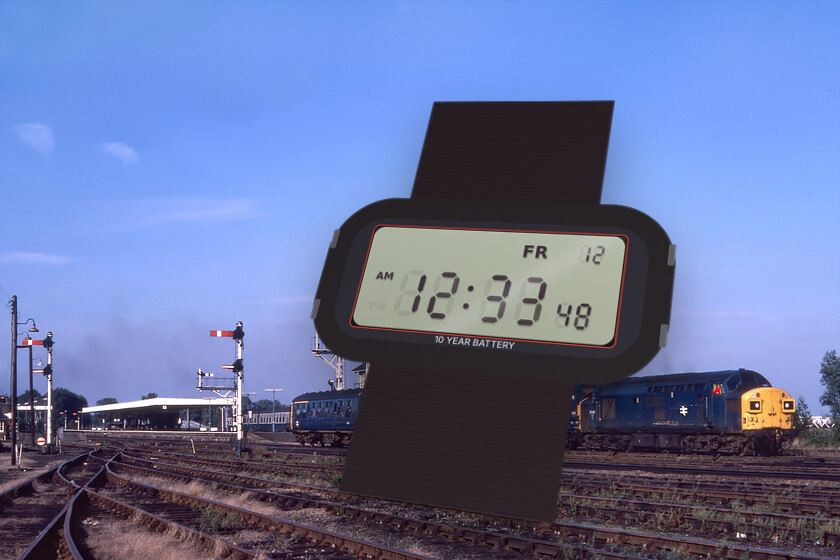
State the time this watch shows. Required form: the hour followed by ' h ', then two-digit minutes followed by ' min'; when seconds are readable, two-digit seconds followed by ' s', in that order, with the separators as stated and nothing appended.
12 h 33 min 48 s
